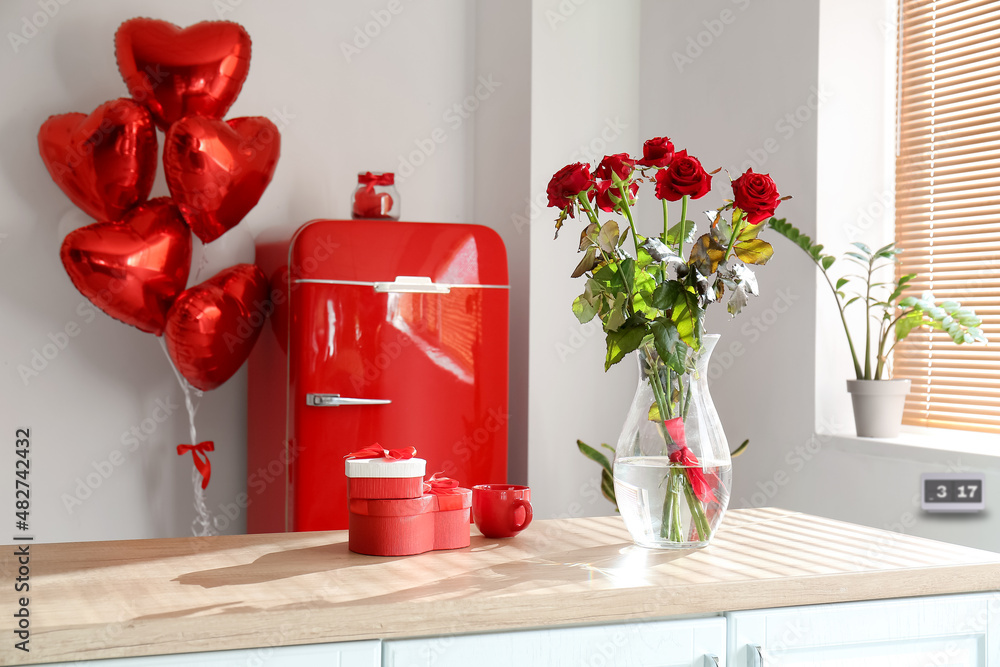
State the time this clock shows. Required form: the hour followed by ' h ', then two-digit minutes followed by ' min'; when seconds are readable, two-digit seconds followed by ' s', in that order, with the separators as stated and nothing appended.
3 h 17 min
